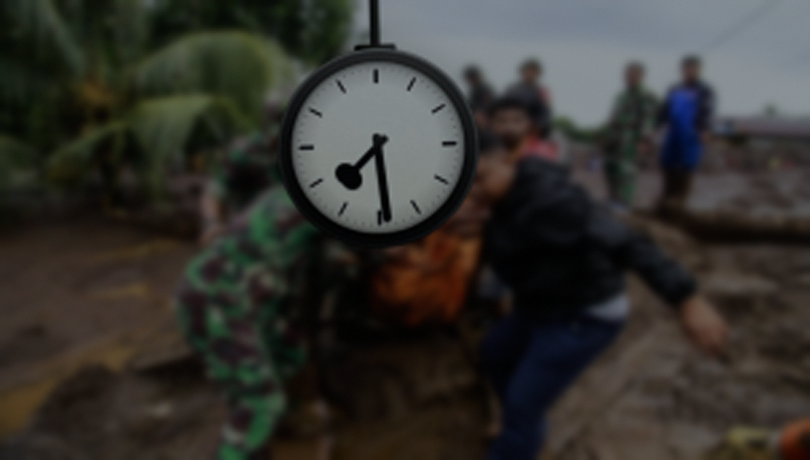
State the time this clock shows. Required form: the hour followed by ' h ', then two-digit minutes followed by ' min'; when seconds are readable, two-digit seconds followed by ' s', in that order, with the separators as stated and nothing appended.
7 h 29 min
